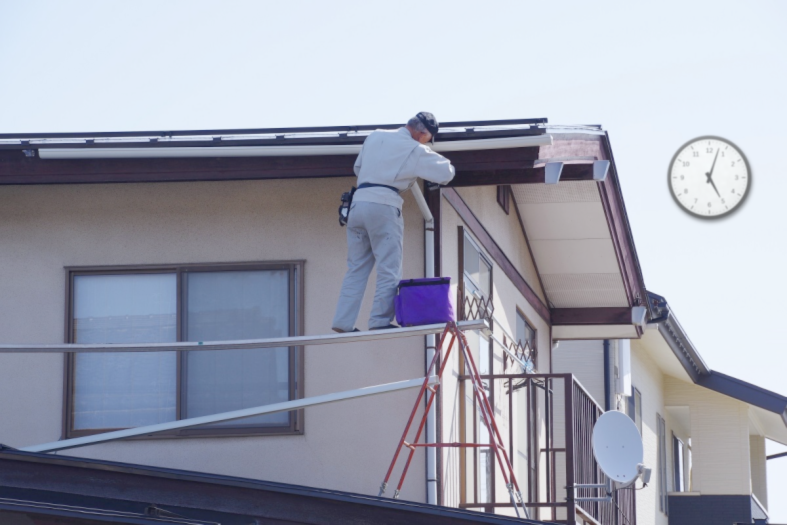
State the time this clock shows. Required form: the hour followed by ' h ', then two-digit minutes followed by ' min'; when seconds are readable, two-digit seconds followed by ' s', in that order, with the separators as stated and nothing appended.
5 h 03 min
